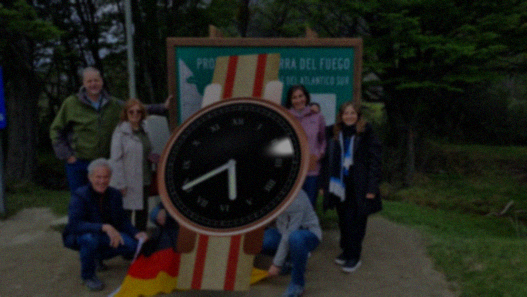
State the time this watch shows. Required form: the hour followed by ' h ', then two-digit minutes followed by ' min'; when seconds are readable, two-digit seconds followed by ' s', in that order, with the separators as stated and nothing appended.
5 h 40 min
